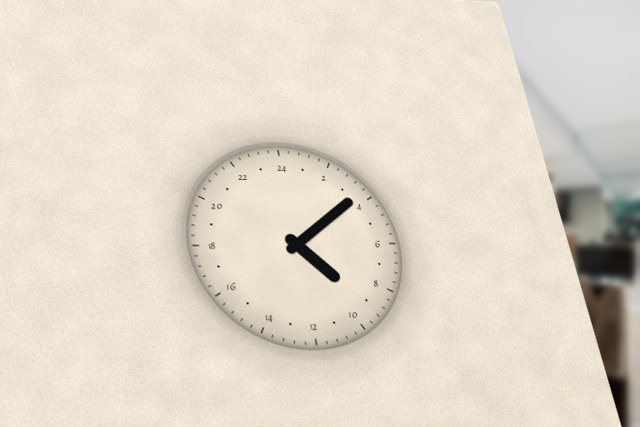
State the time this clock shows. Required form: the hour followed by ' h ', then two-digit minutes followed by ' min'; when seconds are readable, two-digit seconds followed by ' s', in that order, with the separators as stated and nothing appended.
9 h 09 min
